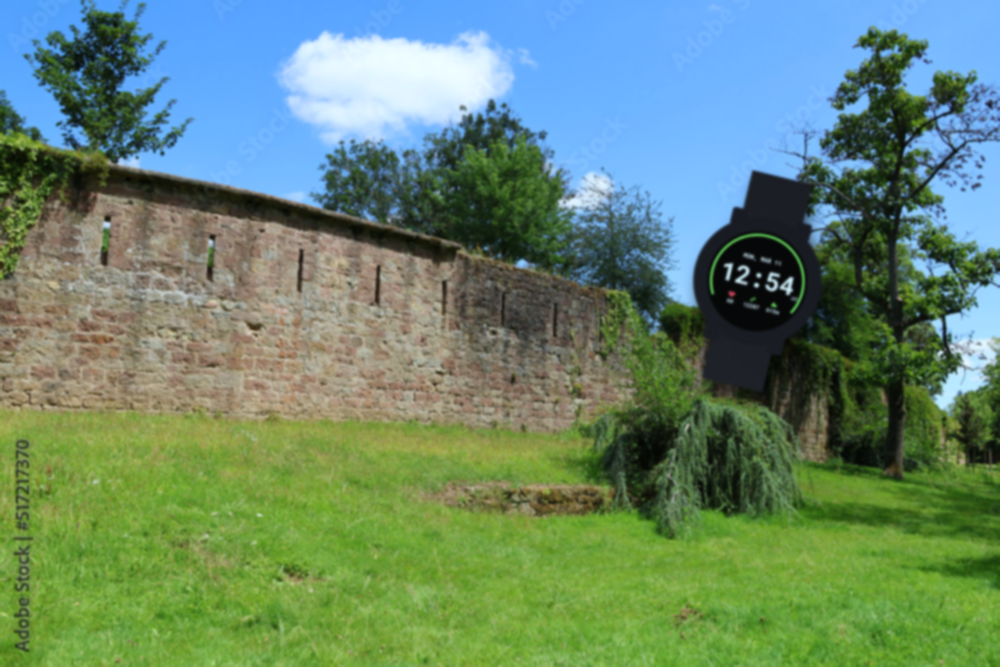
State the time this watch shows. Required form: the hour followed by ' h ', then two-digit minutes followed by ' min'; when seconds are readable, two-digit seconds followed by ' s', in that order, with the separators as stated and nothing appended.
12 h 54 min
